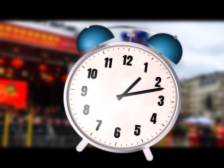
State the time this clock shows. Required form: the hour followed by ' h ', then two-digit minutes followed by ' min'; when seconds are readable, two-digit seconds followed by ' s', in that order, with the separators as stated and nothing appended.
1 h 12 min
